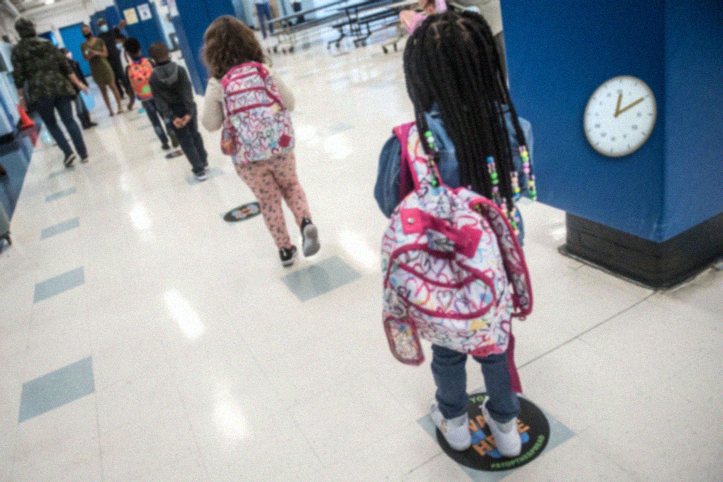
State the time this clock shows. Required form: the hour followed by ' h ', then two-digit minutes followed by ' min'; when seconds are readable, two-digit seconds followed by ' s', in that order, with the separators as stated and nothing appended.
12 h 10 min
